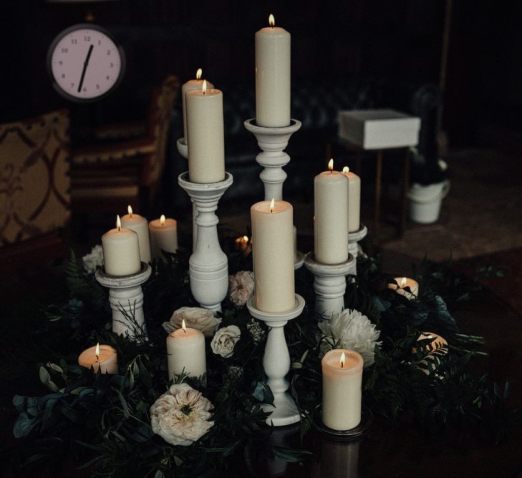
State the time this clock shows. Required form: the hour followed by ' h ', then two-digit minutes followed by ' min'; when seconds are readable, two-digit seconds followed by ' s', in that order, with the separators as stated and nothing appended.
12 h 32 min
